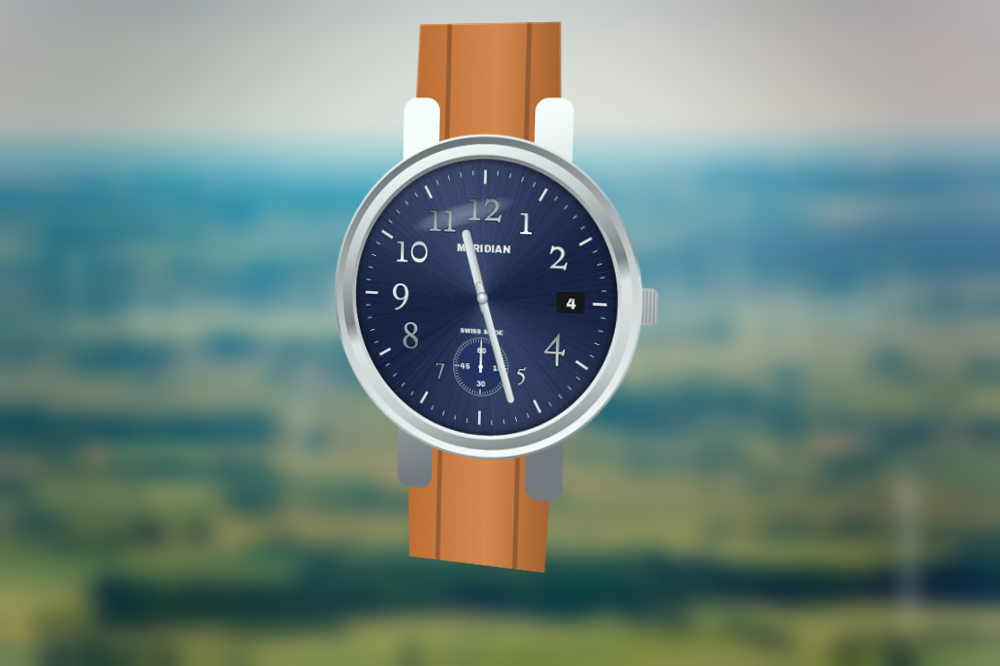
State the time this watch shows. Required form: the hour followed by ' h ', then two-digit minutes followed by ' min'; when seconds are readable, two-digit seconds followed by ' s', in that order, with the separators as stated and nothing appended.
11 h 27 min
